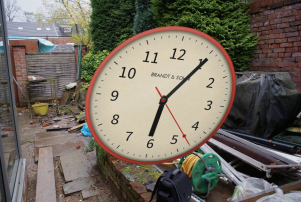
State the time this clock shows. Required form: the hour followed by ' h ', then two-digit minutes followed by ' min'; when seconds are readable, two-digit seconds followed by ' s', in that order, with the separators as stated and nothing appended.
6 h 05 min 23 s
